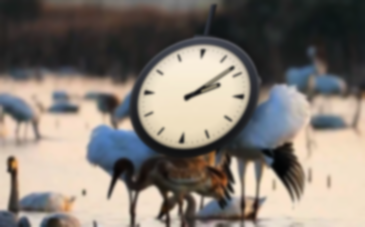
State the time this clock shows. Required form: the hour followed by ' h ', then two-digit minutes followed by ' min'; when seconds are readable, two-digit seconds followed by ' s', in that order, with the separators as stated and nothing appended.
2 h 08 min
